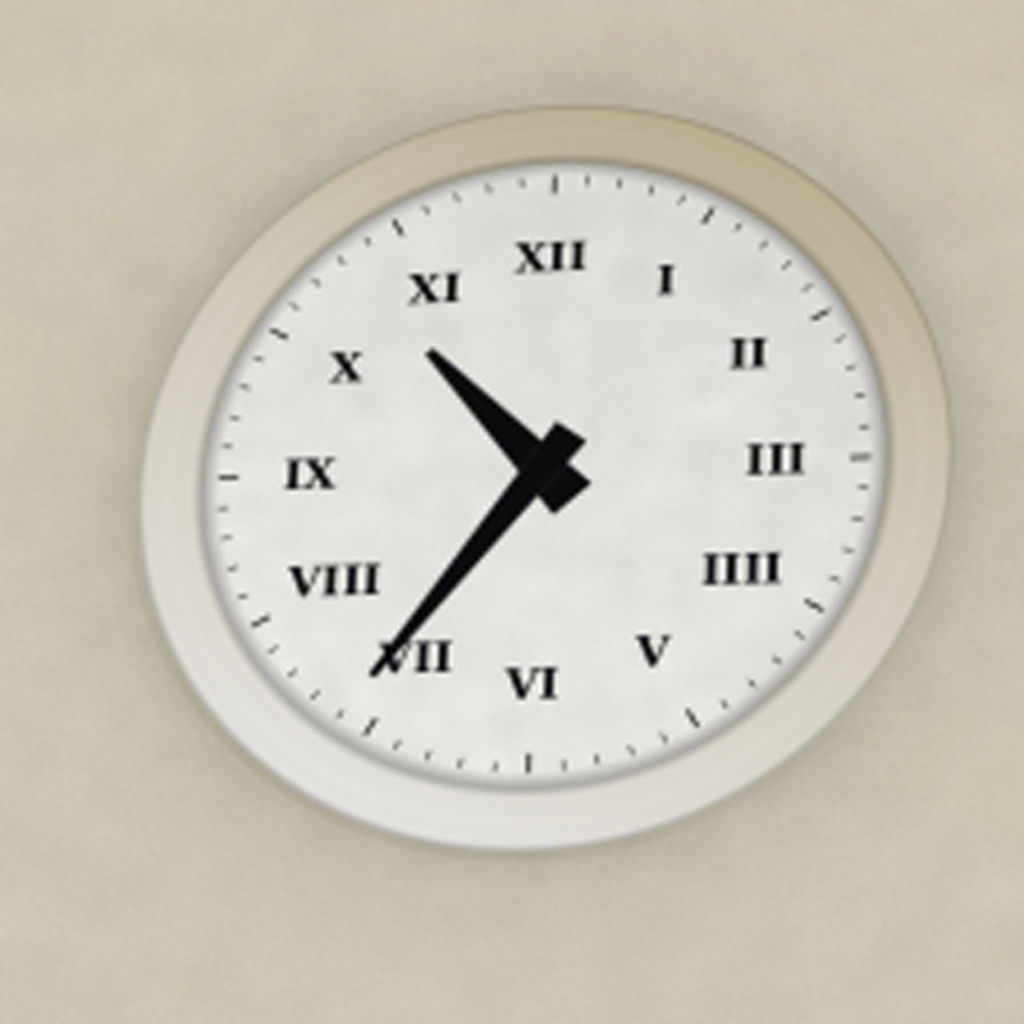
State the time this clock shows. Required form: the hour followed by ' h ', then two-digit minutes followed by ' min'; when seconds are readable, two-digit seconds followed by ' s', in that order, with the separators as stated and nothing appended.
10 h 36 min
